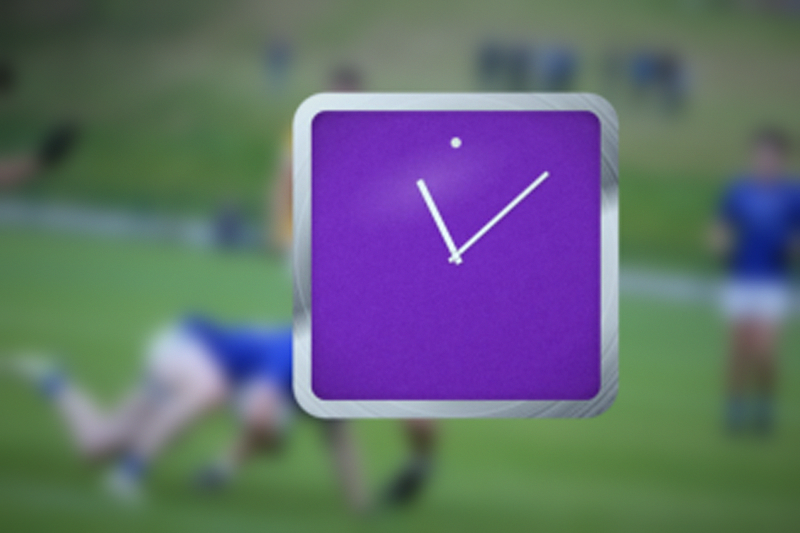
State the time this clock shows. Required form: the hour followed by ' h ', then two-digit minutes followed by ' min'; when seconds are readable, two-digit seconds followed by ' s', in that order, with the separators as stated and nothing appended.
11 h 08 min
